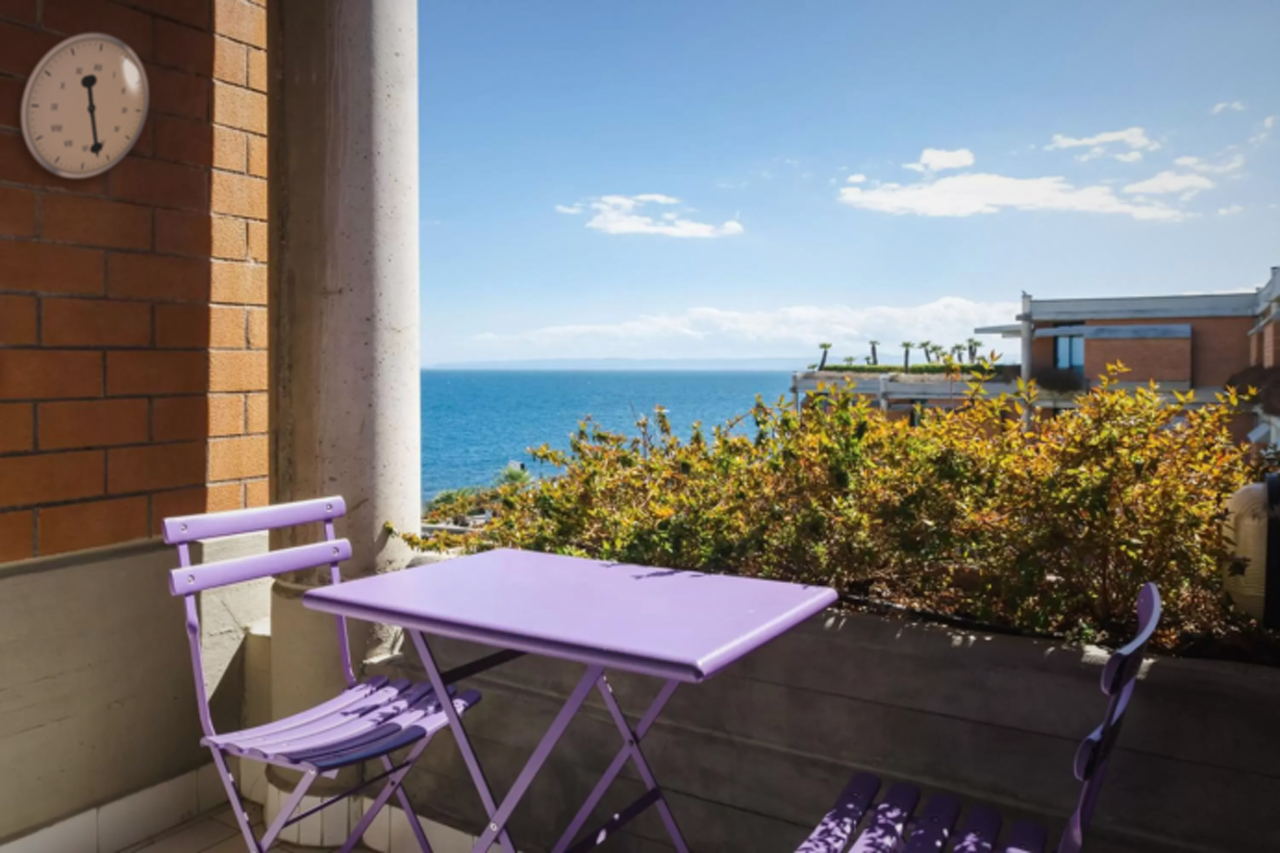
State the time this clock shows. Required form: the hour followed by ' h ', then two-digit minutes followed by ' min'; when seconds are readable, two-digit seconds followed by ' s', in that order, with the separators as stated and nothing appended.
11 h 27 min
